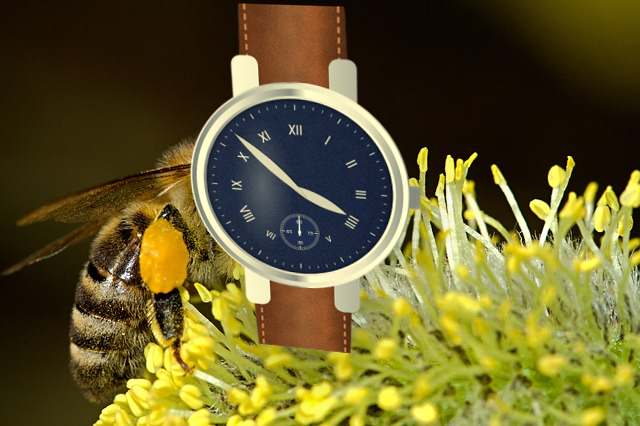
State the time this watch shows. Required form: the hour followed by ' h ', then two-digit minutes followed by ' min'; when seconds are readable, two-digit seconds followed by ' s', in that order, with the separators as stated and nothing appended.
3 h 52 min
